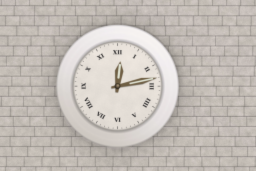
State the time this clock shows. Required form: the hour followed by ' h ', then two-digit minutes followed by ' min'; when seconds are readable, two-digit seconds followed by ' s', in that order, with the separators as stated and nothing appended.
12 h 13 min
